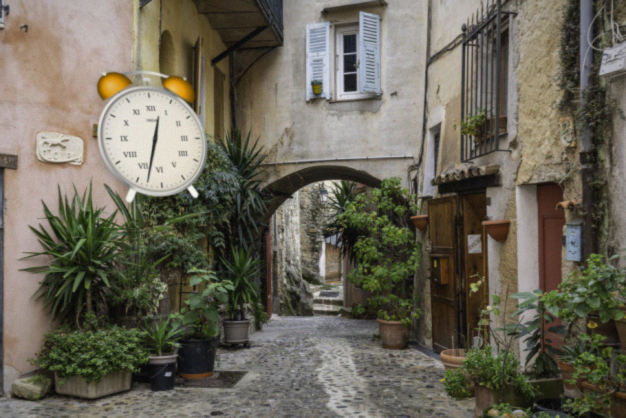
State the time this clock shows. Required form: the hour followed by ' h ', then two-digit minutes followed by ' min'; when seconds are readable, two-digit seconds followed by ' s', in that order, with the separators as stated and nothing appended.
12 h 33 min
